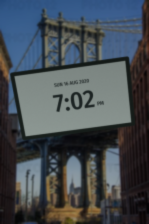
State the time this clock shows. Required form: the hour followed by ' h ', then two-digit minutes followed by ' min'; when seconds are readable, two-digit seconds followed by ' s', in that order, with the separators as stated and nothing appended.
7 h 02 min
